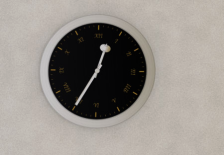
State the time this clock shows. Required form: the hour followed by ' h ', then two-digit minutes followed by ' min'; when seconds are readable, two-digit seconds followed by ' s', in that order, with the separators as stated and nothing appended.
12 h 35 min
